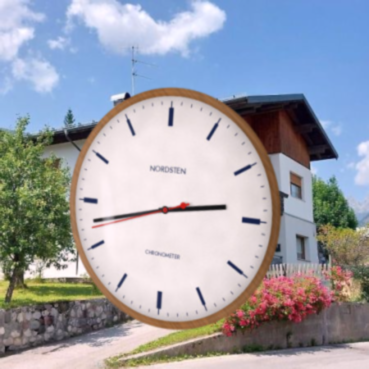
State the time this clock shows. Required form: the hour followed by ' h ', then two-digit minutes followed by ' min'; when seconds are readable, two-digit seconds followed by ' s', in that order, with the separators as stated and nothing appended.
2 h 42 min 42 s
